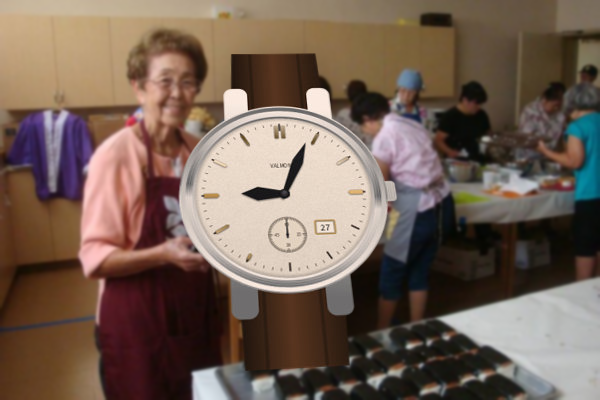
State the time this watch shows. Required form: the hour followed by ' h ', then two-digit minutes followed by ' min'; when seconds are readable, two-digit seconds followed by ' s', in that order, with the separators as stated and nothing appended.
9 h 04 min
